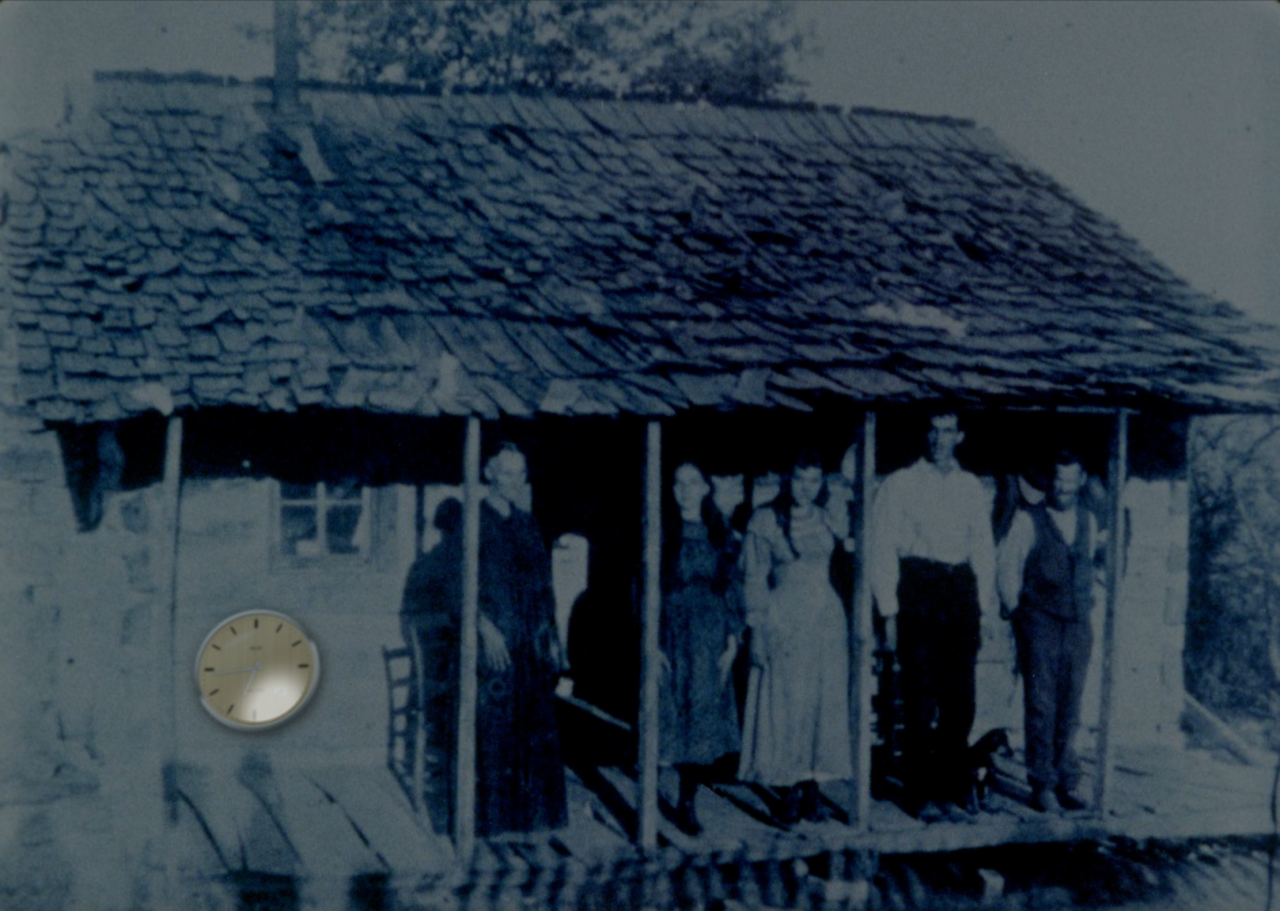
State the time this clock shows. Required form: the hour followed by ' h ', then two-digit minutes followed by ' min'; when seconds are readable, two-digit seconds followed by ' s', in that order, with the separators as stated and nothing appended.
6 h 44 min
